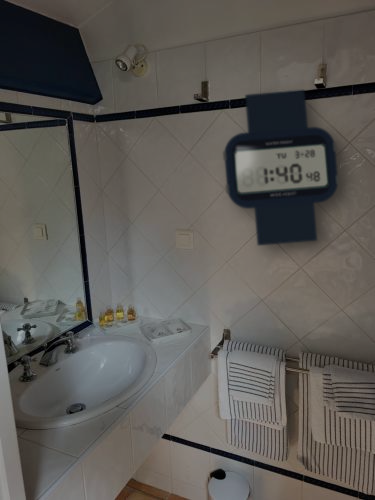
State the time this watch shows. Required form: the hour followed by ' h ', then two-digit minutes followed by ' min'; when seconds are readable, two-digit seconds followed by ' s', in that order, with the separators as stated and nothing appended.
1 h 40 min 48 s
